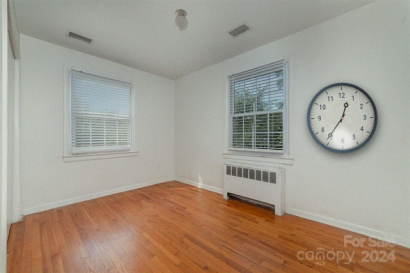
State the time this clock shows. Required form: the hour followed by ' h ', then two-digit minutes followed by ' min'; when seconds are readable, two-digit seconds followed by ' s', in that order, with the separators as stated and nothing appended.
12 h 36 min
